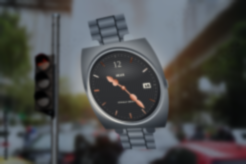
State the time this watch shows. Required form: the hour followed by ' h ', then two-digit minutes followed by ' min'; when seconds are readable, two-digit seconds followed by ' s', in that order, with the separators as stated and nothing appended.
10 h 24 min
